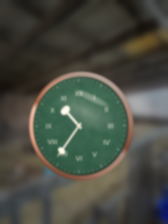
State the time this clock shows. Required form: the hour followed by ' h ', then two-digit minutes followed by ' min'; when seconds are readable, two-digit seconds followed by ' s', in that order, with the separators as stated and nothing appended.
10 h 36 min
